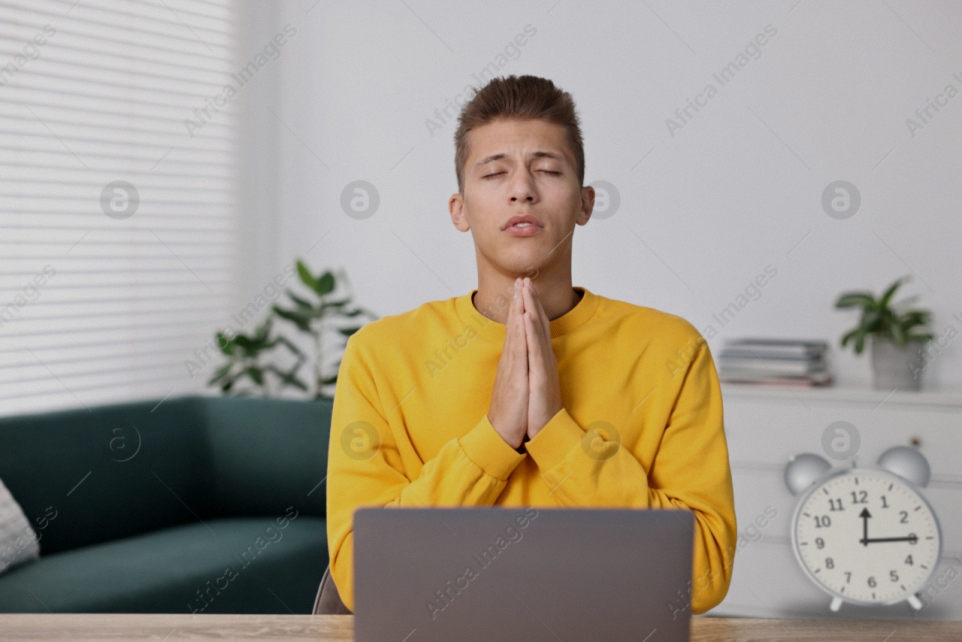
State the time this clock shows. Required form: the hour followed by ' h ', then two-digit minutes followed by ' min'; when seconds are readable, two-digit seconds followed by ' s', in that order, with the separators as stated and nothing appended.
12 h 15 min
